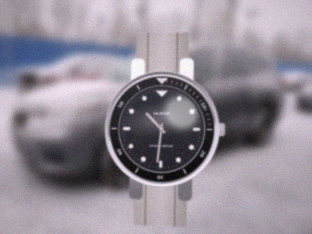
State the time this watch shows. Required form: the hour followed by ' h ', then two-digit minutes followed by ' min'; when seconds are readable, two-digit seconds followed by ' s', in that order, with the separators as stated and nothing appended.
10 h 31 min
